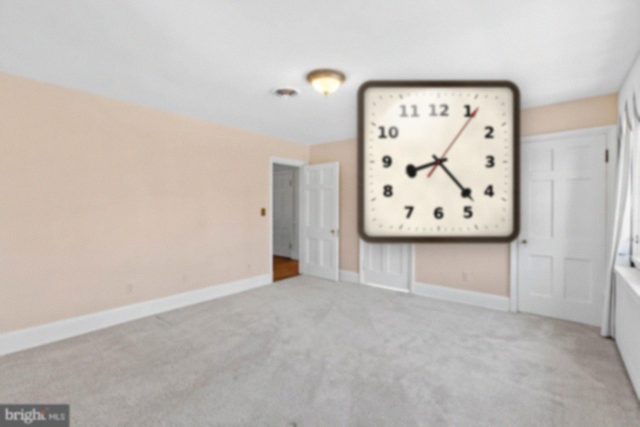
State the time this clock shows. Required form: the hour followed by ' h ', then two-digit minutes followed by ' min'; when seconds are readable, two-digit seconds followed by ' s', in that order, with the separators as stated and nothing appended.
8 h 23 min 06 s
